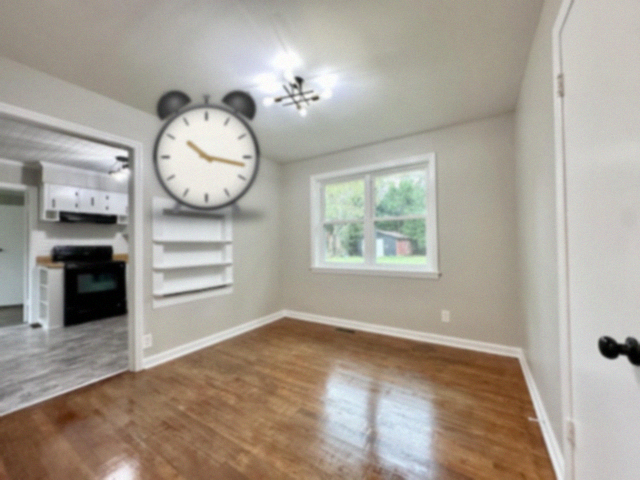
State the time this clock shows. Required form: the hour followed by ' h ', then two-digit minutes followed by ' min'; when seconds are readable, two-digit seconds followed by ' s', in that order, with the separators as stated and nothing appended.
10 h 17 min
